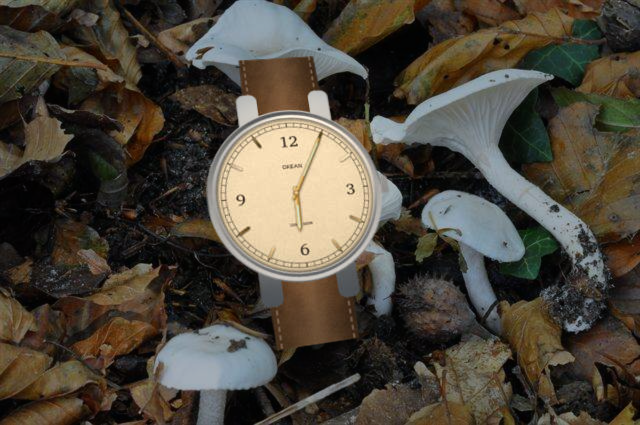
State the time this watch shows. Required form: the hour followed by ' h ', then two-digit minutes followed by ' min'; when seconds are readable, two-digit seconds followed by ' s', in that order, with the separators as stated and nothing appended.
6 h 05 min
